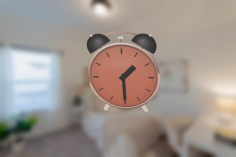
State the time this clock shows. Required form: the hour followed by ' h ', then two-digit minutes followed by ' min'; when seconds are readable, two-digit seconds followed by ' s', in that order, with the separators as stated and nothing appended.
1 h 30 min
